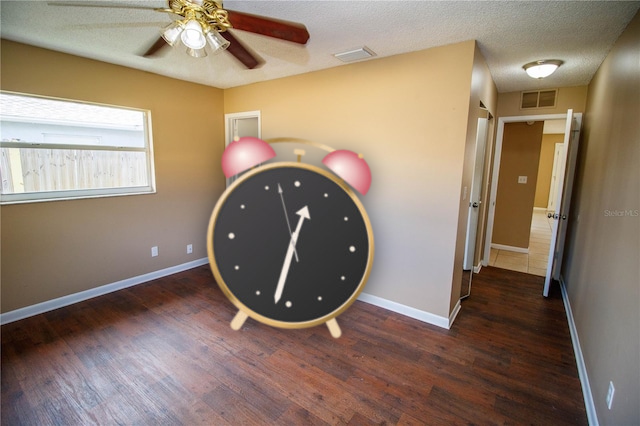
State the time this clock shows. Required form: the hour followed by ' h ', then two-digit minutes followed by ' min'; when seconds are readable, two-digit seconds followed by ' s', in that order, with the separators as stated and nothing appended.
12 h 31 min 57 s
